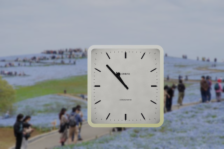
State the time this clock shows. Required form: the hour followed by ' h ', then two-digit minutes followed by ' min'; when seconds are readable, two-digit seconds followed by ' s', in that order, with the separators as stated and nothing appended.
10 h 53 min
